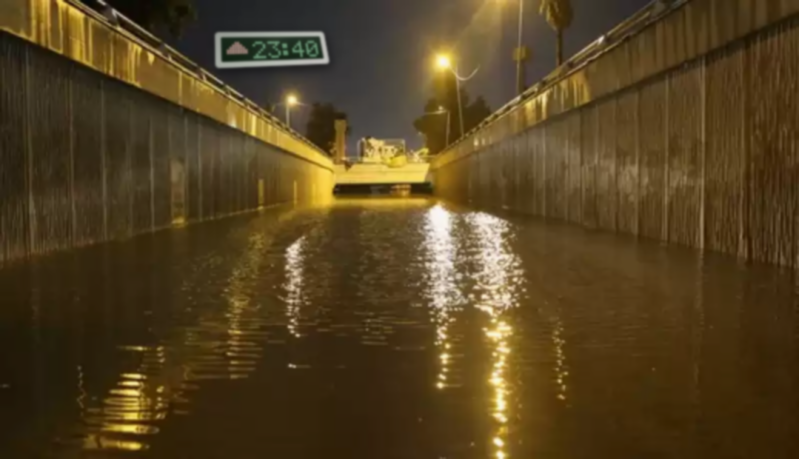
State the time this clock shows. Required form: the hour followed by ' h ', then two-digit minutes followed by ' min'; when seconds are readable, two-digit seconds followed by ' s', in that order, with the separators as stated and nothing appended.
23 h 40 min
